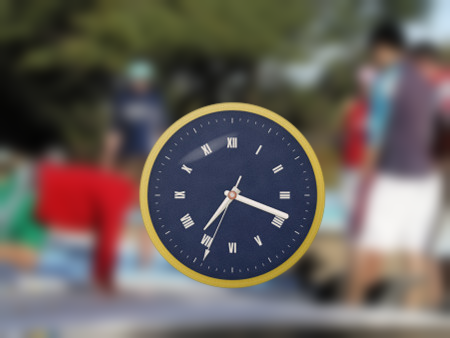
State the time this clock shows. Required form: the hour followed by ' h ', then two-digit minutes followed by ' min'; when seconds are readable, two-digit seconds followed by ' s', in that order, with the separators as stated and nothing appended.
7 h 18 min 34 s
